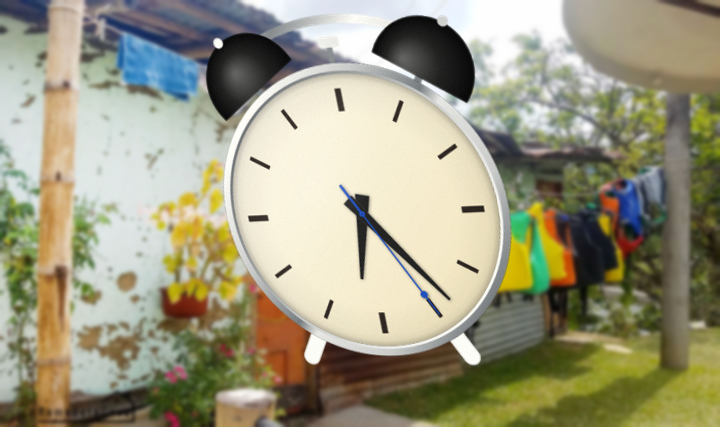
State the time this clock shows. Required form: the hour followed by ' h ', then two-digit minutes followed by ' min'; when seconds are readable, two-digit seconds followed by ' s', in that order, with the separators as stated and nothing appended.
6 h 23 min 25 s
